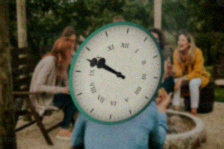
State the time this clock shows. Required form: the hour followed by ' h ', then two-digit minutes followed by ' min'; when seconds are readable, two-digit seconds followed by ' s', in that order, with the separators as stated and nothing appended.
9 h 48 min
